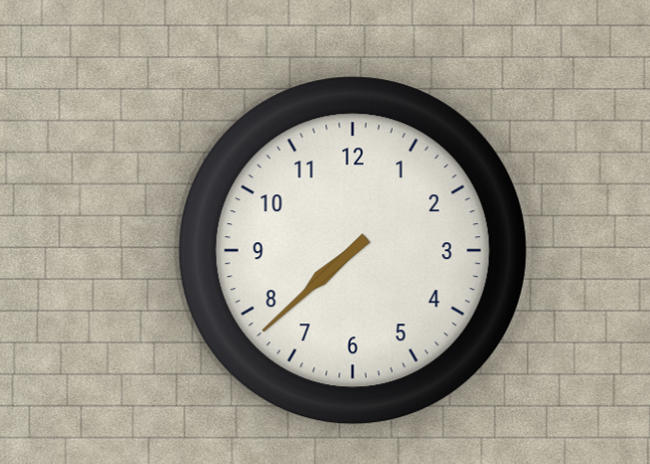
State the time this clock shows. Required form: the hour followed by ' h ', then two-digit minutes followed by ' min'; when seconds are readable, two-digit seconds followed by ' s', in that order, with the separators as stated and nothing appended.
7 h 38 min
